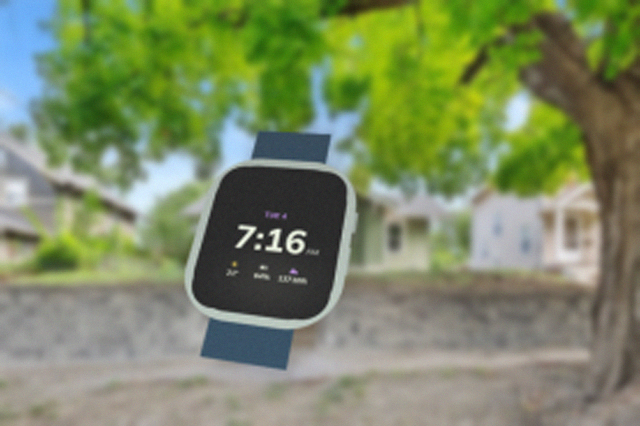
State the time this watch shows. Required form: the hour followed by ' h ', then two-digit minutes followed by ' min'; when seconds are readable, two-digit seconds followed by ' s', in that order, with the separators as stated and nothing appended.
7 h 16 min
